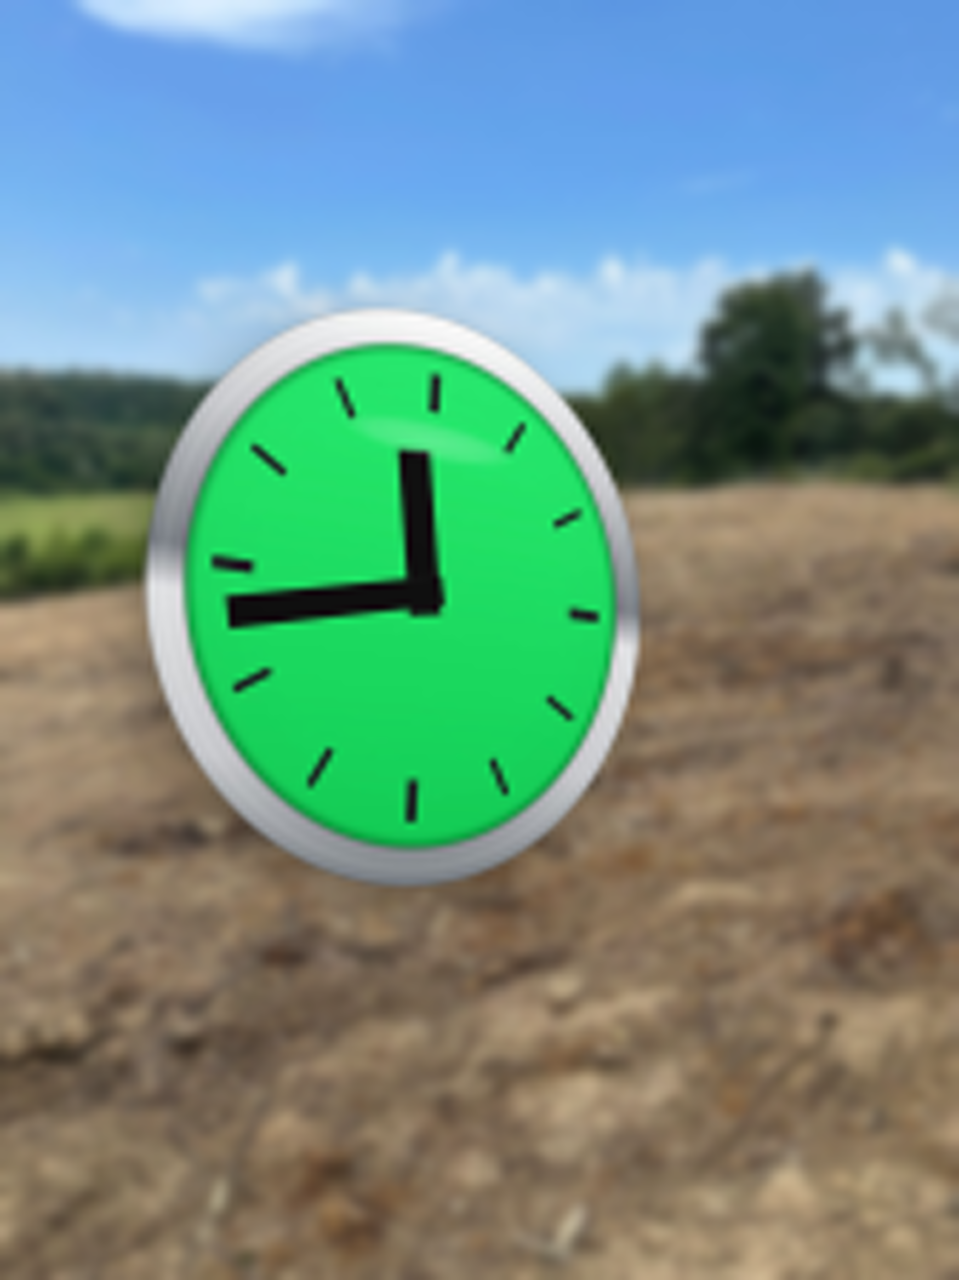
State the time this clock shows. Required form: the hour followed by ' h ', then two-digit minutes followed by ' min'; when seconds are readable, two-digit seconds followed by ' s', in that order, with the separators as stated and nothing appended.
11 h 43 min
